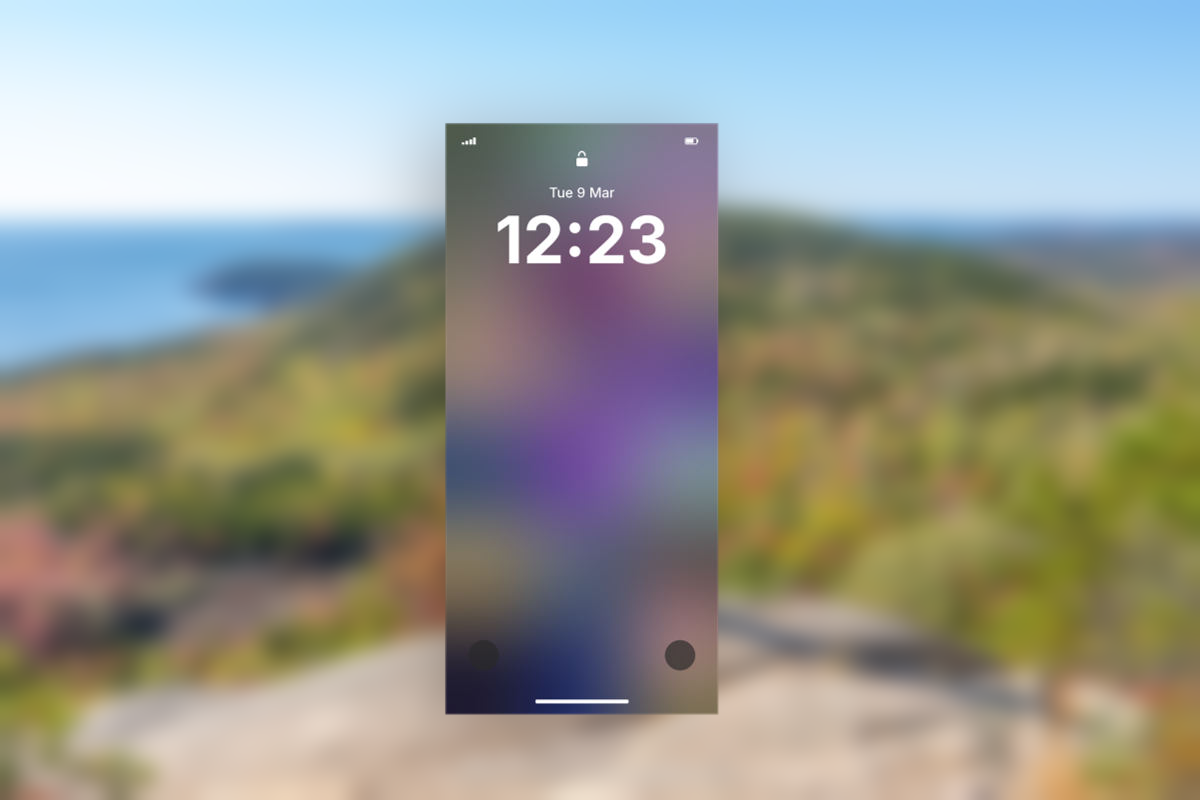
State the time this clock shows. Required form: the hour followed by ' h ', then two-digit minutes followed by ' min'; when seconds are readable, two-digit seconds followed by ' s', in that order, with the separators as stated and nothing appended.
12 h 23 min
